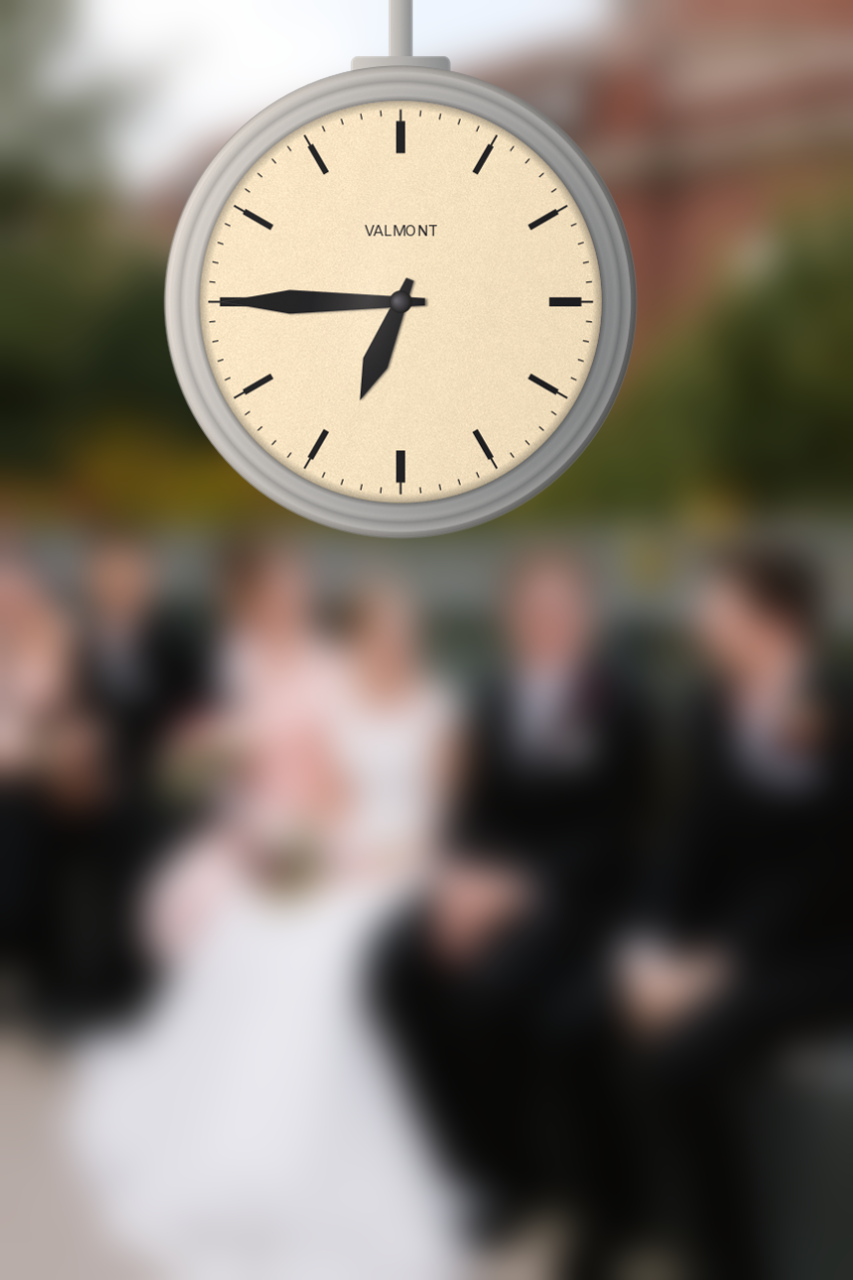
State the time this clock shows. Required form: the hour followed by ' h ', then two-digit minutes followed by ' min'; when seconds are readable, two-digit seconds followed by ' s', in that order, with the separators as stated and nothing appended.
6 h 45 min
